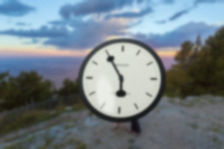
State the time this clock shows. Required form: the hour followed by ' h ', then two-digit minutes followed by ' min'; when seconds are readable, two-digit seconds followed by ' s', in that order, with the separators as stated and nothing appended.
5 h 55 min
